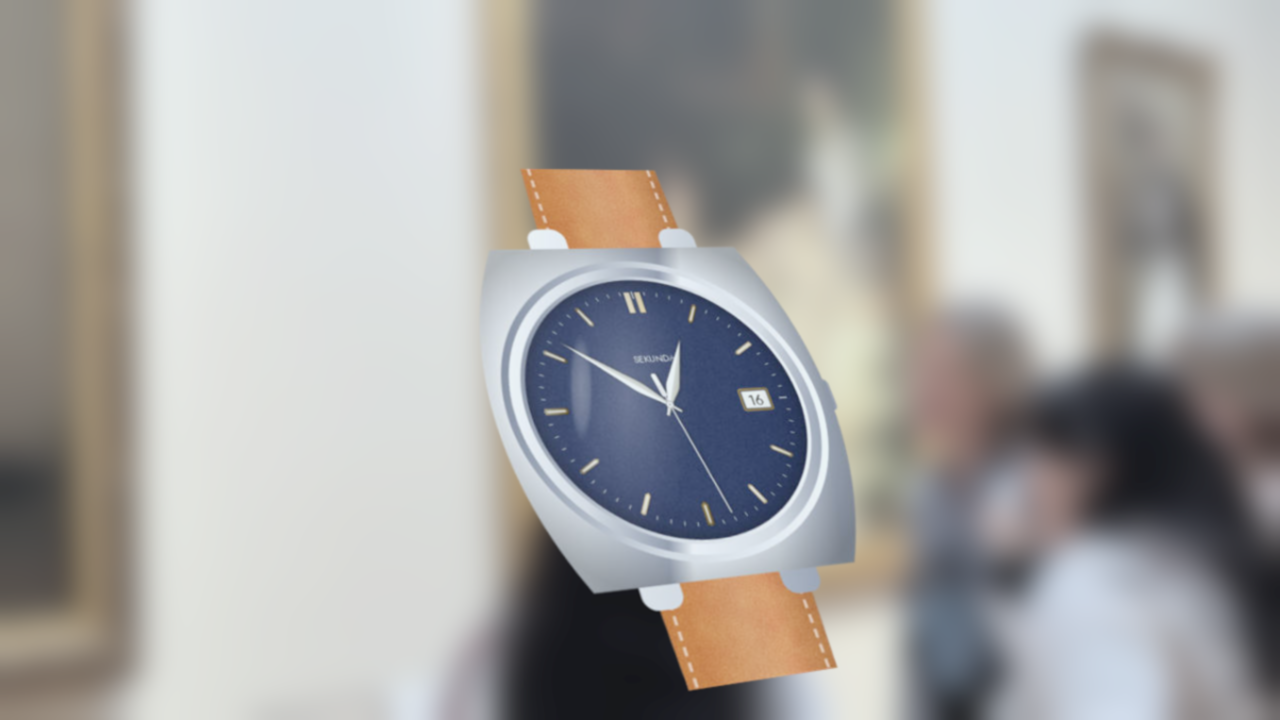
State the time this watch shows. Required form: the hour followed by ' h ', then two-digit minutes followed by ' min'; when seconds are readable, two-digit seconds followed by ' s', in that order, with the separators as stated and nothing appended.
12 h 51 min 28 s
